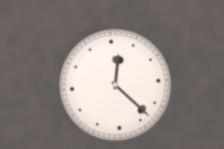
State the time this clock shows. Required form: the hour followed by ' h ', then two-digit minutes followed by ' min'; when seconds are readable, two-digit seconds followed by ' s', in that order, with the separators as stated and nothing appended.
12 h 23 min
